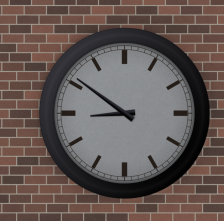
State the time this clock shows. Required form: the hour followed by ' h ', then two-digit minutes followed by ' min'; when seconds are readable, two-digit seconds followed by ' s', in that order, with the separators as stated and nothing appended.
8 h 51 min
